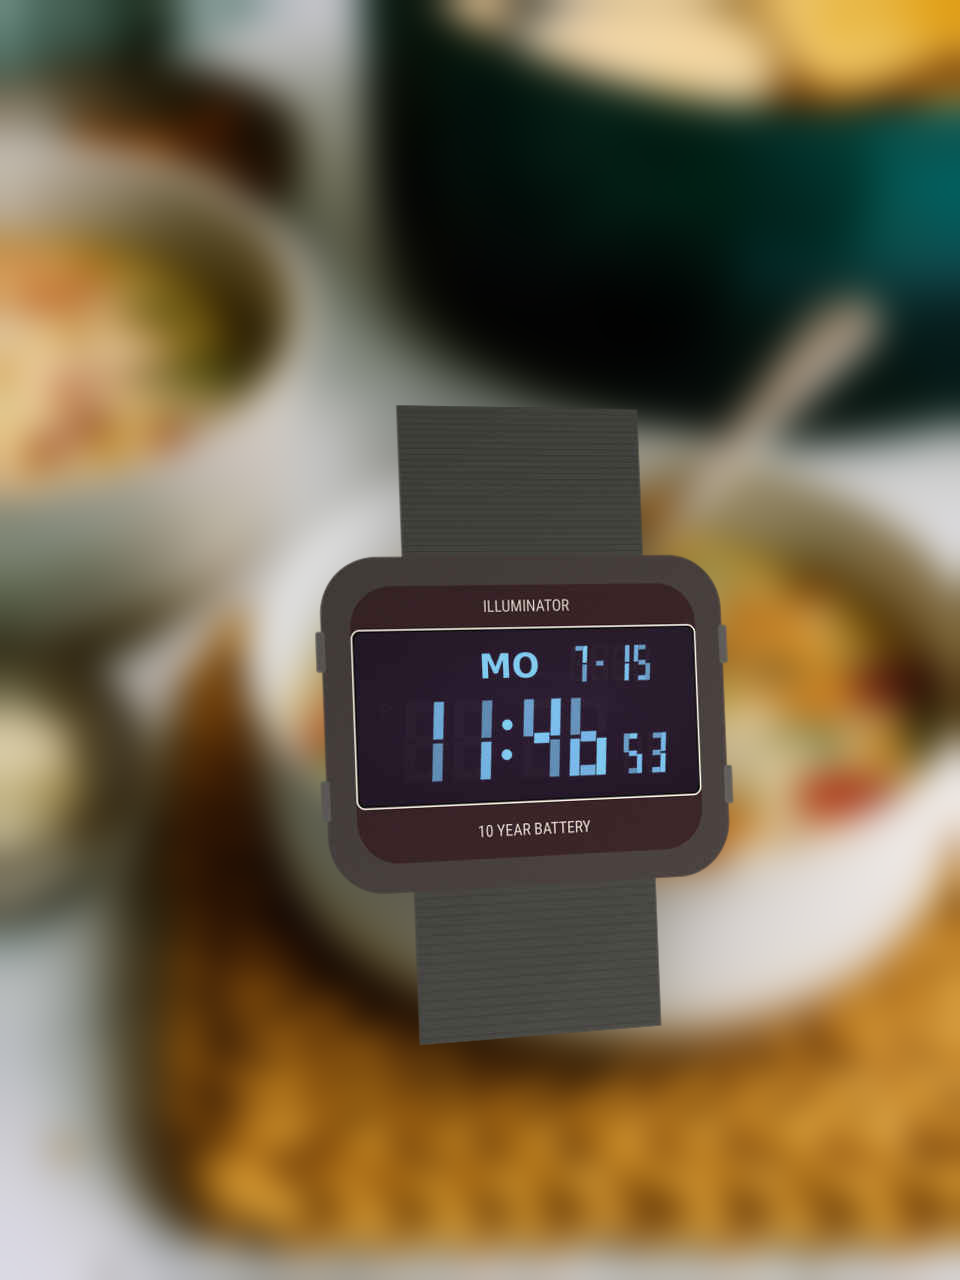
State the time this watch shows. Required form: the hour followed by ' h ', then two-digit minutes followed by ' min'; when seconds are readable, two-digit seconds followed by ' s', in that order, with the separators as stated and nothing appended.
11 h 46 min 53 s
